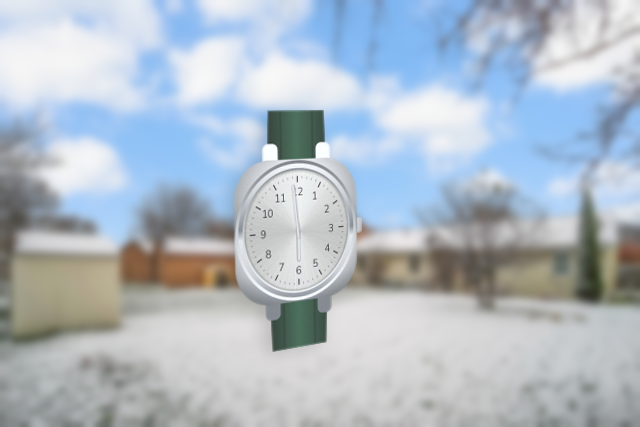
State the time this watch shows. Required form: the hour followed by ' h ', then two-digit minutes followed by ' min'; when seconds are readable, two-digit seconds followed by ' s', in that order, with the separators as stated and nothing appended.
5 h 59 min
